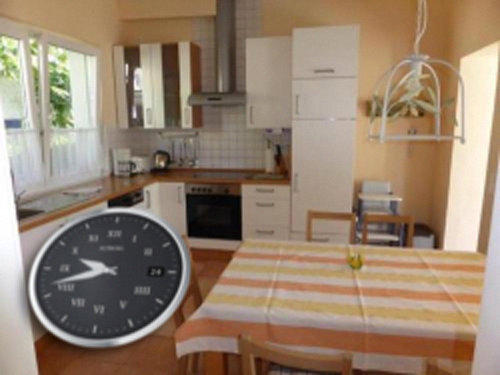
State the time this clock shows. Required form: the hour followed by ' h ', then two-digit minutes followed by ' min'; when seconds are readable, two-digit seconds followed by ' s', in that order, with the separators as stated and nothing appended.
9 h 42 min
